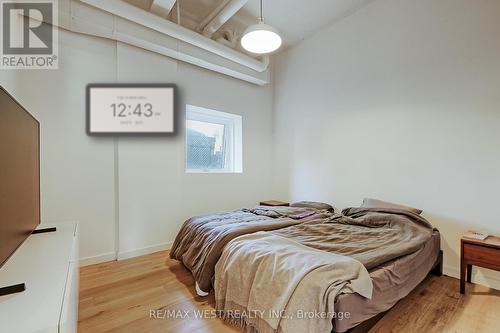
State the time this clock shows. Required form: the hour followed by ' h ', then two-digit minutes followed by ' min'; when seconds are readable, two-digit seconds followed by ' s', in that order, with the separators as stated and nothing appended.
12 h 43 min
